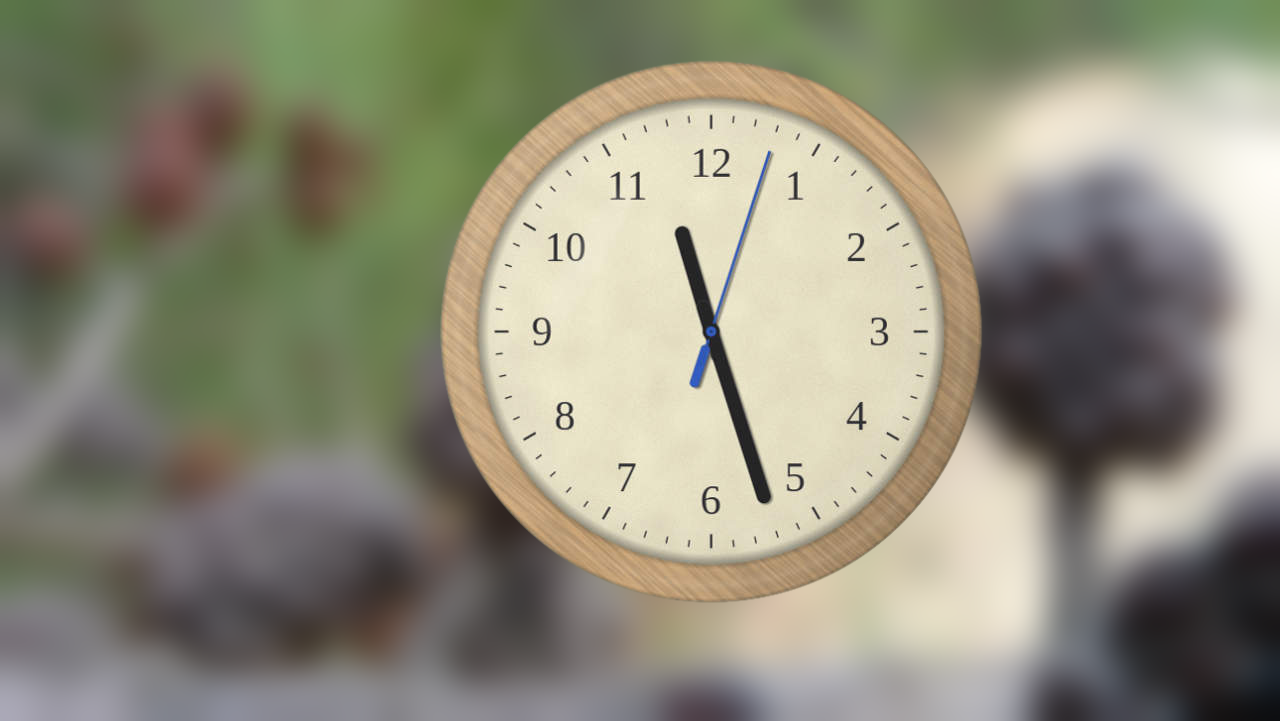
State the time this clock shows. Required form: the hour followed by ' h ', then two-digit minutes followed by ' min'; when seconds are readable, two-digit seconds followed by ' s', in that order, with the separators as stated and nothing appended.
11 h 27 min 03 s
